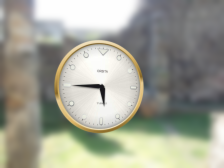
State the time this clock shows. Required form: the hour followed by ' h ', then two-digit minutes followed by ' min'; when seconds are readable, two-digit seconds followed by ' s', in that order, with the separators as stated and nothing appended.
5 h 45 min
